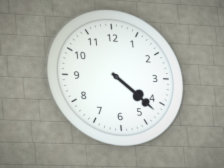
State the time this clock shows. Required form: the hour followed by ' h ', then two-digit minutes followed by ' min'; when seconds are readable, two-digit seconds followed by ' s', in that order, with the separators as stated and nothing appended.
4 h 22 min
